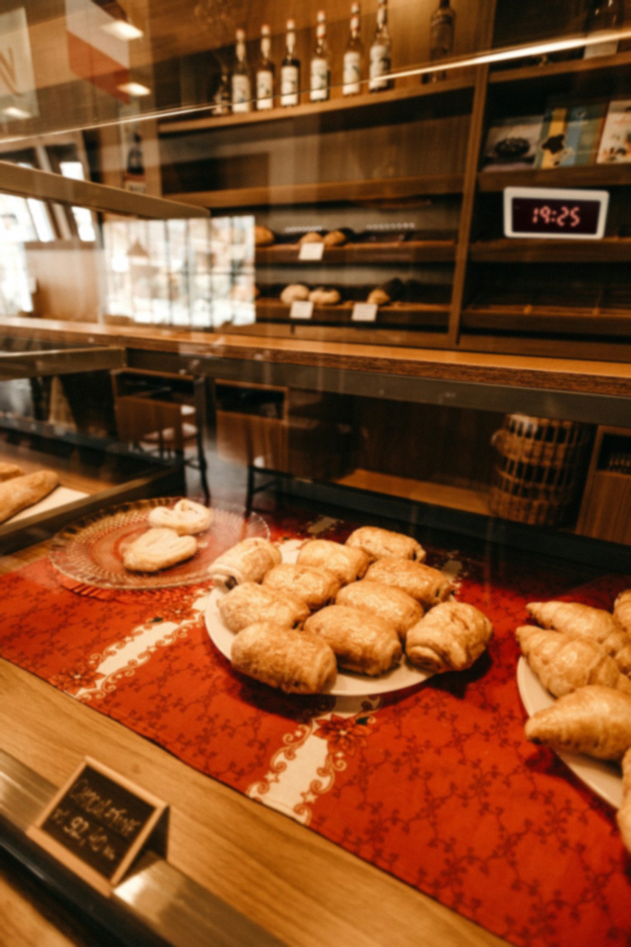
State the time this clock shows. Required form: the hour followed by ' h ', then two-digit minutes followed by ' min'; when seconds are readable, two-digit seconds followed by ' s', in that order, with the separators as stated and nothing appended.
19 h 25 min
